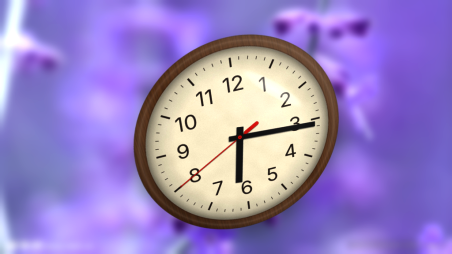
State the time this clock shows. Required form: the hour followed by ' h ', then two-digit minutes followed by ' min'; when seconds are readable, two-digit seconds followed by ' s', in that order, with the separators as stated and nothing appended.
6 h 15 min 40 s
